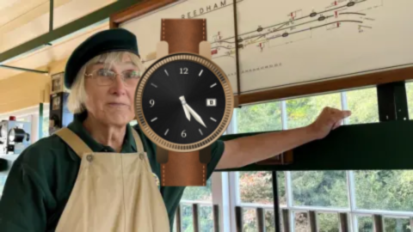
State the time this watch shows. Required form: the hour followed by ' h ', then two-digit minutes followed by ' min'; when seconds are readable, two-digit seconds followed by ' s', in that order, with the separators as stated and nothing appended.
5 h 23 min
